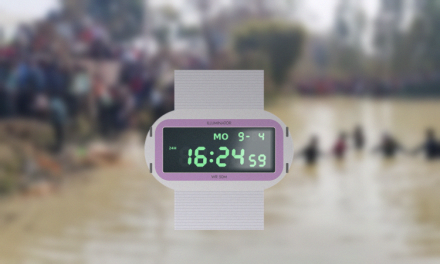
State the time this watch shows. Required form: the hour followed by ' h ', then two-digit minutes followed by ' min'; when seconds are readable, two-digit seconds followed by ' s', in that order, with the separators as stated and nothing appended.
16 h 24 min 59 s
